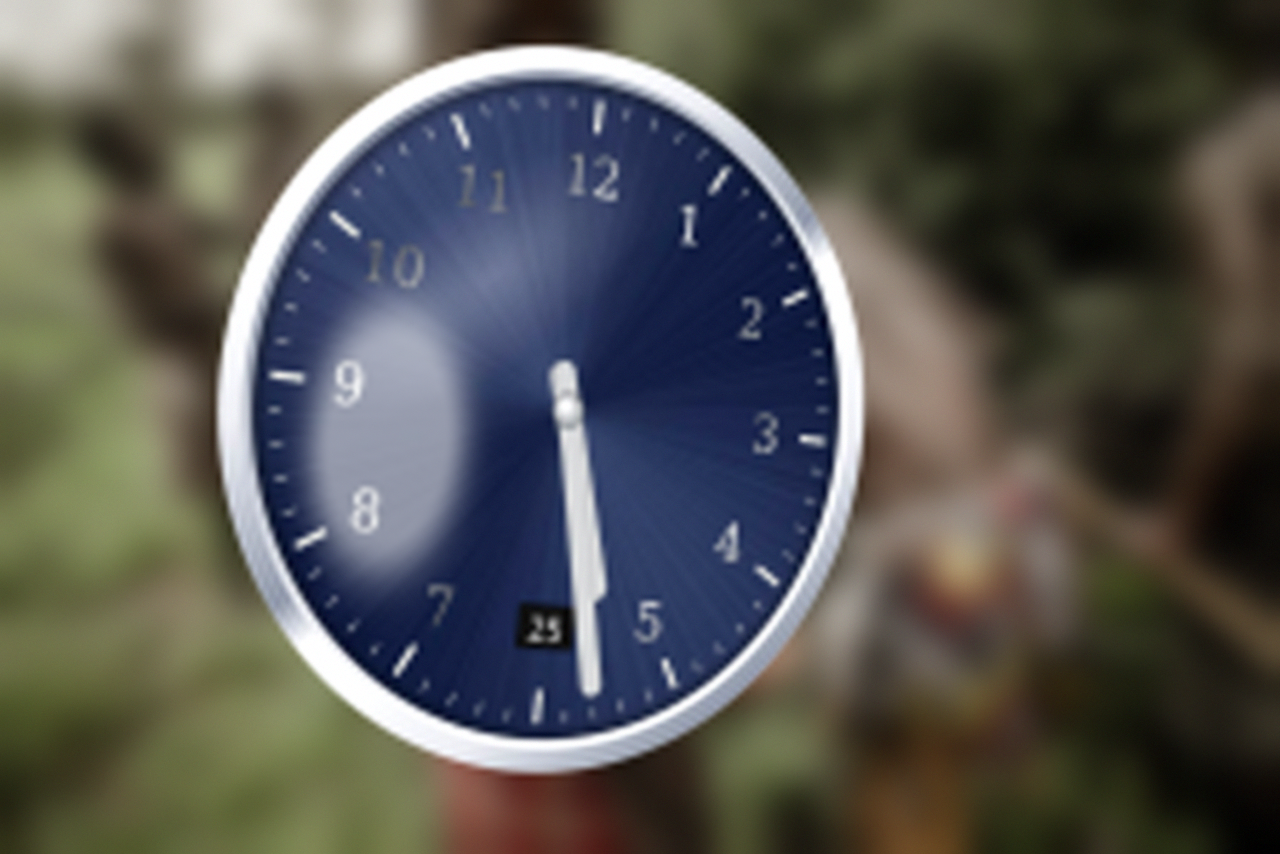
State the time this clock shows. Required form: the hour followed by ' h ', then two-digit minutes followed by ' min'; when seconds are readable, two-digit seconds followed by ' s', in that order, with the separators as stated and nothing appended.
5 h 28 min
